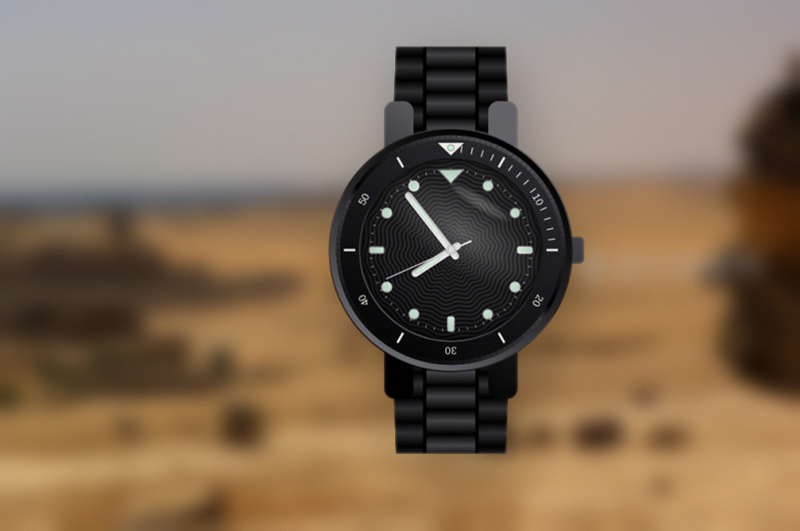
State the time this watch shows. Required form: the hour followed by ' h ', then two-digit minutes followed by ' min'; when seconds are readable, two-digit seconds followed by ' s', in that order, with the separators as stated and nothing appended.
7 h 53 min 41 s
